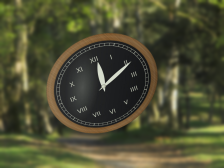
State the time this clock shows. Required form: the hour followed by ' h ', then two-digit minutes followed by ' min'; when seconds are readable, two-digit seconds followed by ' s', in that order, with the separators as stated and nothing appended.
12 h 11 min
